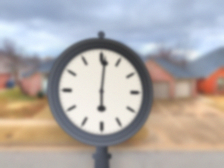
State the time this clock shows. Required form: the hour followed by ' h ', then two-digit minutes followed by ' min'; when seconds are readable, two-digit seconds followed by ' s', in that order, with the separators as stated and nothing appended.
6 h 01 min
